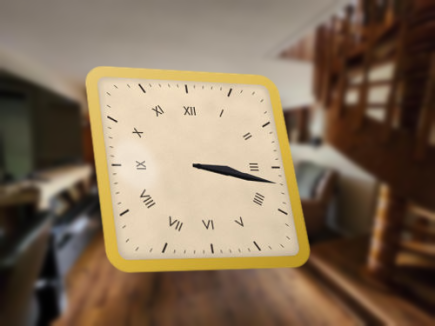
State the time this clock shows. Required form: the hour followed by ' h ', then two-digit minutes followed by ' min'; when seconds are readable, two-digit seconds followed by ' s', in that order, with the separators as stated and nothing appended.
3 h 17 min
